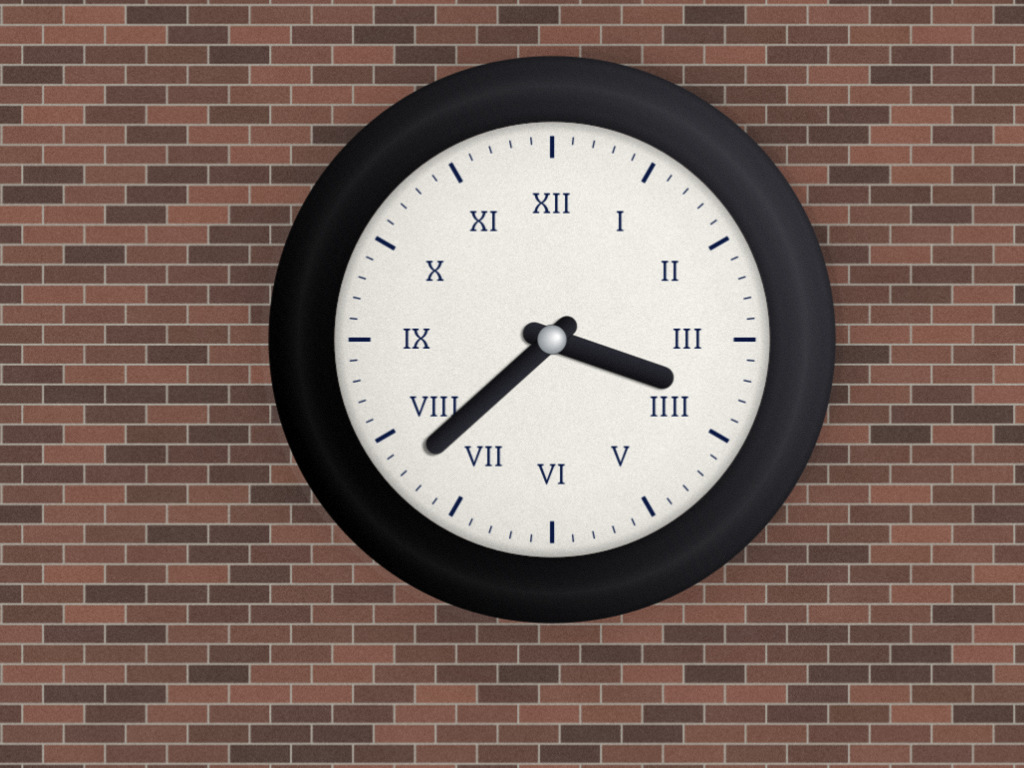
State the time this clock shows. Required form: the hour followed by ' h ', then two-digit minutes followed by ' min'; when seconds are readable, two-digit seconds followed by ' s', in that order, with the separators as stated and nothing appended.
3 h 38 min
